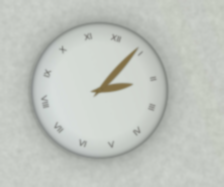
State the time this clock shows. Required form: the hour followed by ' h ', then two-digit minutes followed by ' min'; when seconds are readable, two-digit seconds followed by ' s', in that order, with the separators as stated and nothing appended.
2 h 04 min
